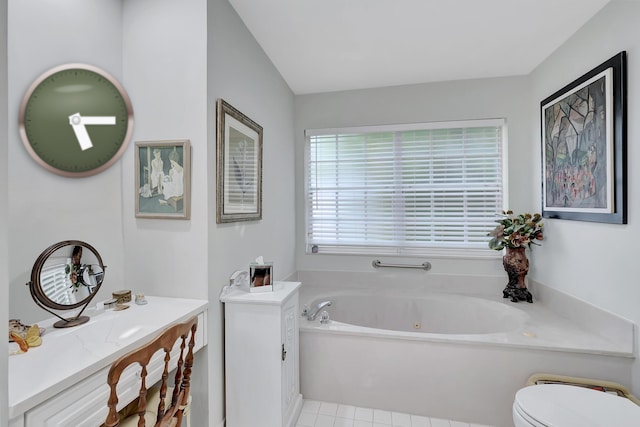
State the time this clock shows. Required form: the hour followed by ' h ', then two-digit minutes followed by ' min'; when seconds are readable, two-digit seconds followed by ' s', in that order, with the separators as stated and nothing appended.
5 h 15 min
